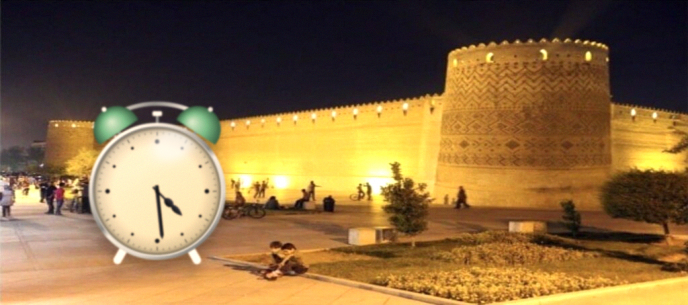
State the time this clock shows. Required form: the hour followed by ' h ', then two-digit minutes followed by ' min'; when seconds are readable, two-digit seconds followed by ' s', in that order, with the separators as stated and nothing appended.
4 h 29 min
